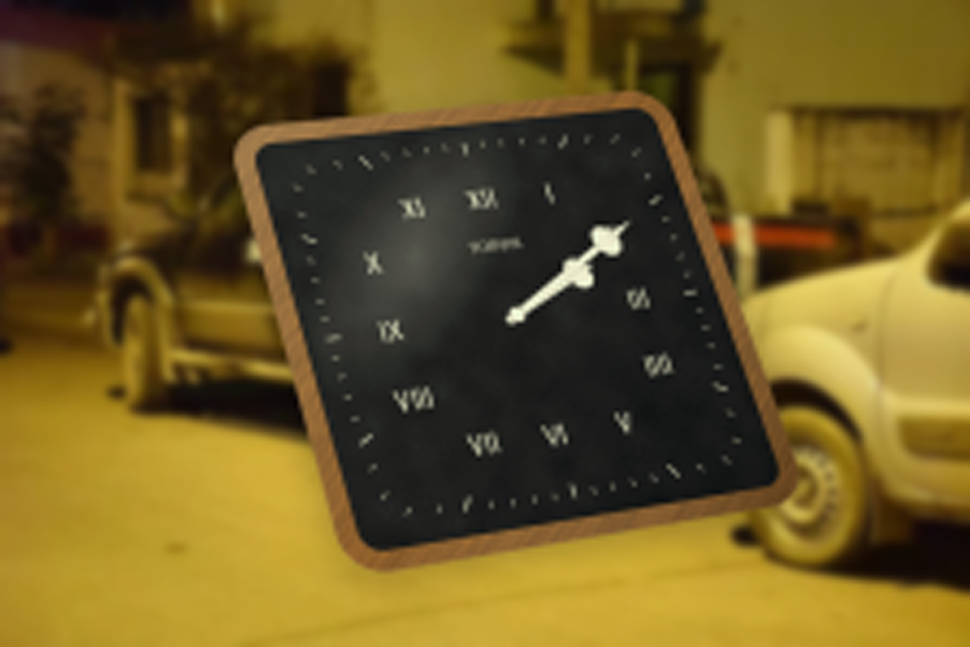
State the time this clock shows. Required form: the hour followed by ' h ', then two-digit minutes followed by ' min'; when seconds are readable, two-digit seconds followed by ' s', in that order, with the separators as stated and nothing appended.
2 h 10 min
